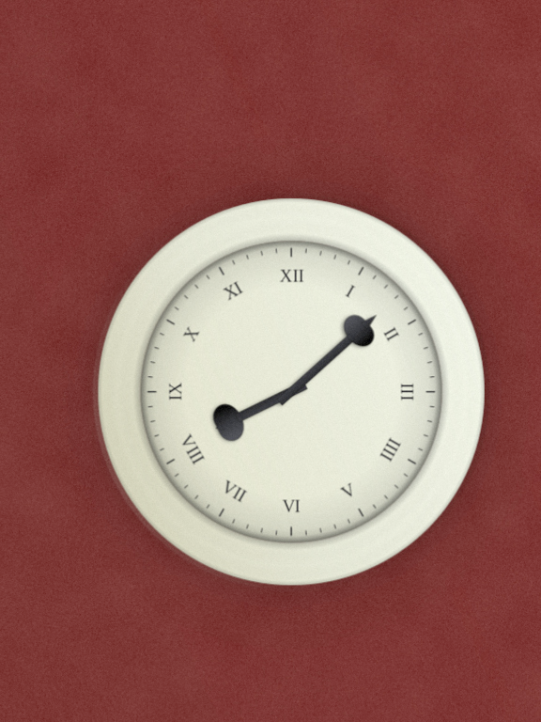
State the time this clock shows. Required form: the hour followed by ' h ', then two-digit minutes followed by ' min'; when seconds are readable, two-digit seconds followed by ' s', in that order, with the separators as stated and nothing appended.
8 h 08 min
